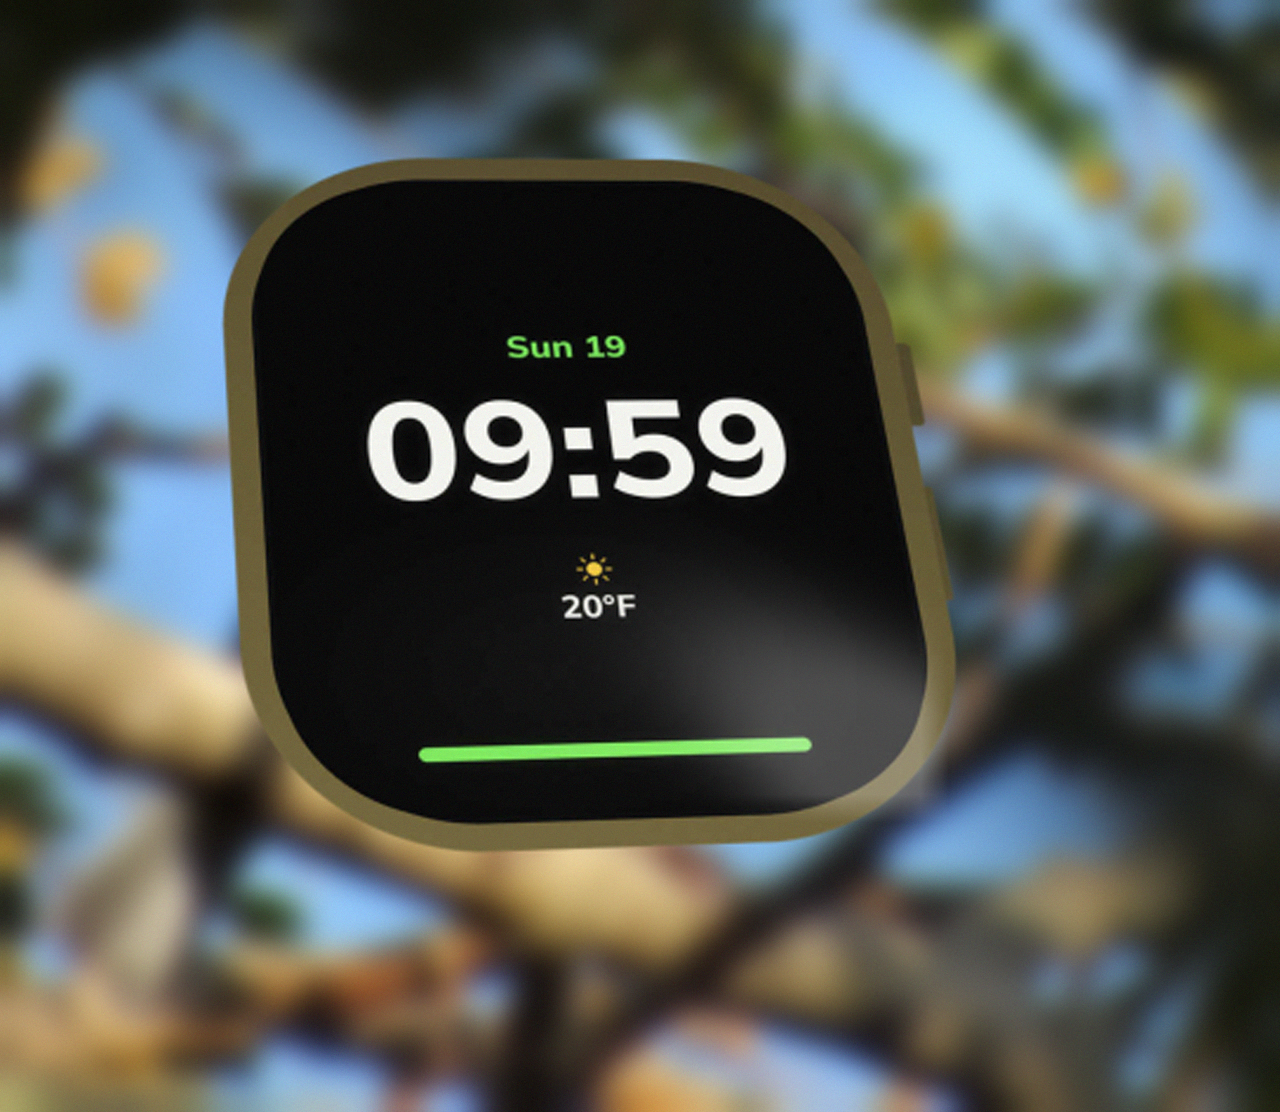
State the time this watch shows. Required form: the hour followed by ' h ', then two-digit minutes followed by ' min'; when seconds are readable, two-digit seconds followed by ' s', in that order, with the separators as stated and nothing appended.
9 h 59 min
